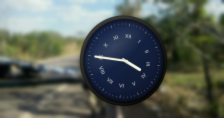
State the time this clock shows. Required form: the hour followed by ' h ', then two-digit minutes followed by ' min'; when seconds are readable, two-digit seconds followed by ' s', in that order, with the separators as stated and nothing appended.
3 h 45 min
